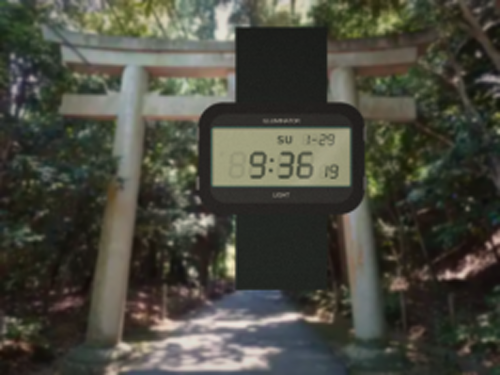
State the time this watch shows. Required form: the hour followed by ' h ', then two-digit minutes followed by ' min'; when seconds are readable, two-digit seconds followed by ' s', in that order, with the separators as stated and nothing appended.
9 h 36 min 19 s
